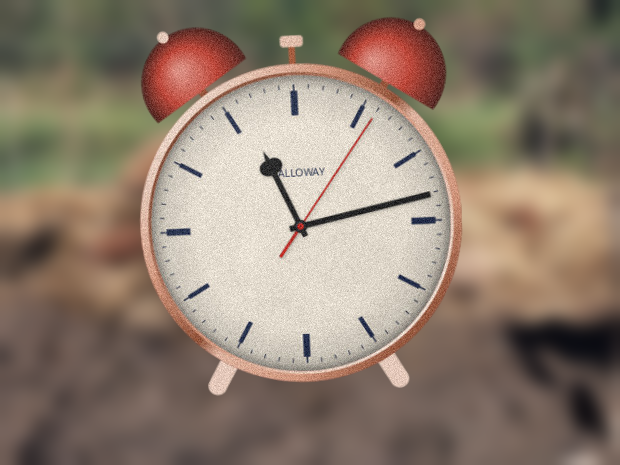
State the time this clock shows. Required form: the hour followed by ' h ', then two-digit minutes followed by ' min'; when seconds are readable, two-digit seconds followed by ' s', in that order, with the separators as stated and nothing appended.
11 h 13 min 06 s
